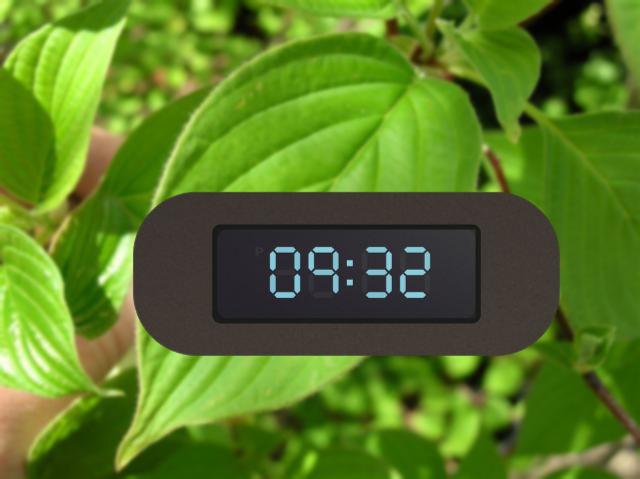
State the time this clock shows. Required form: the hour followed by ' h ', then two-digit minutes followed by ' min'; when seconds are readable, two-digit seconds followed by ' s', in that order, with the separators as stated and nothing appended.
9 h 32 min
